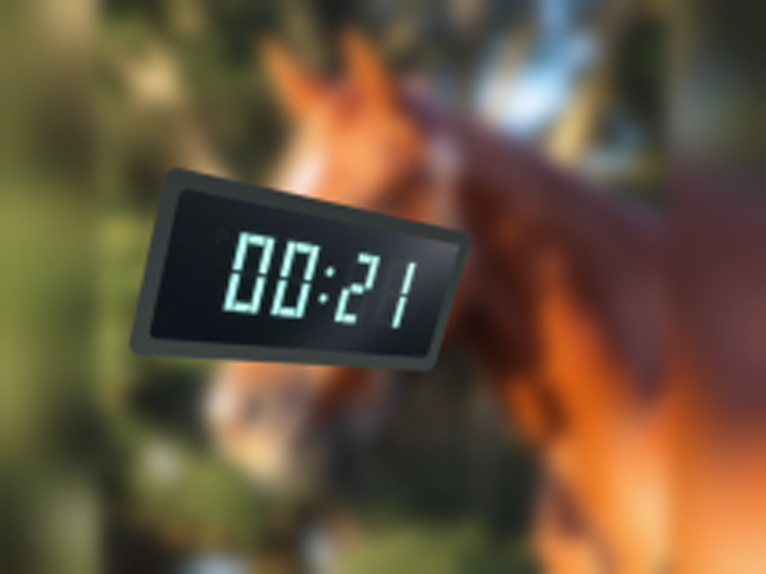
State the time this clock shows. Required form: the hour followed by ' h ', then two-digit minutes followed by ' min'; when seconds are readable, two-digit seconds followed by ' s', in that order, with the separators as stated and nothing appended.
0 h 21 min
